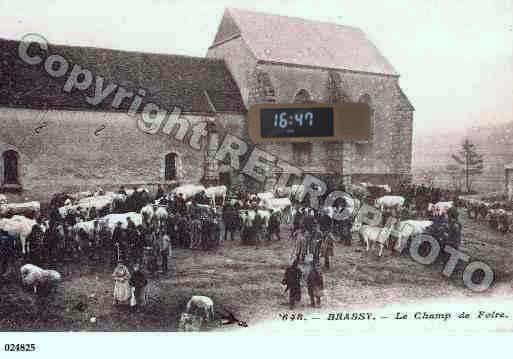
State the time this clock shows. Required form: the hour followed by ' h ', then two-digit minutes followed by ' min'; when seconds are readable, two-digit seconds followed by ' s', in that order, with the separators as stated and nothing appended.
16 h 47 min
